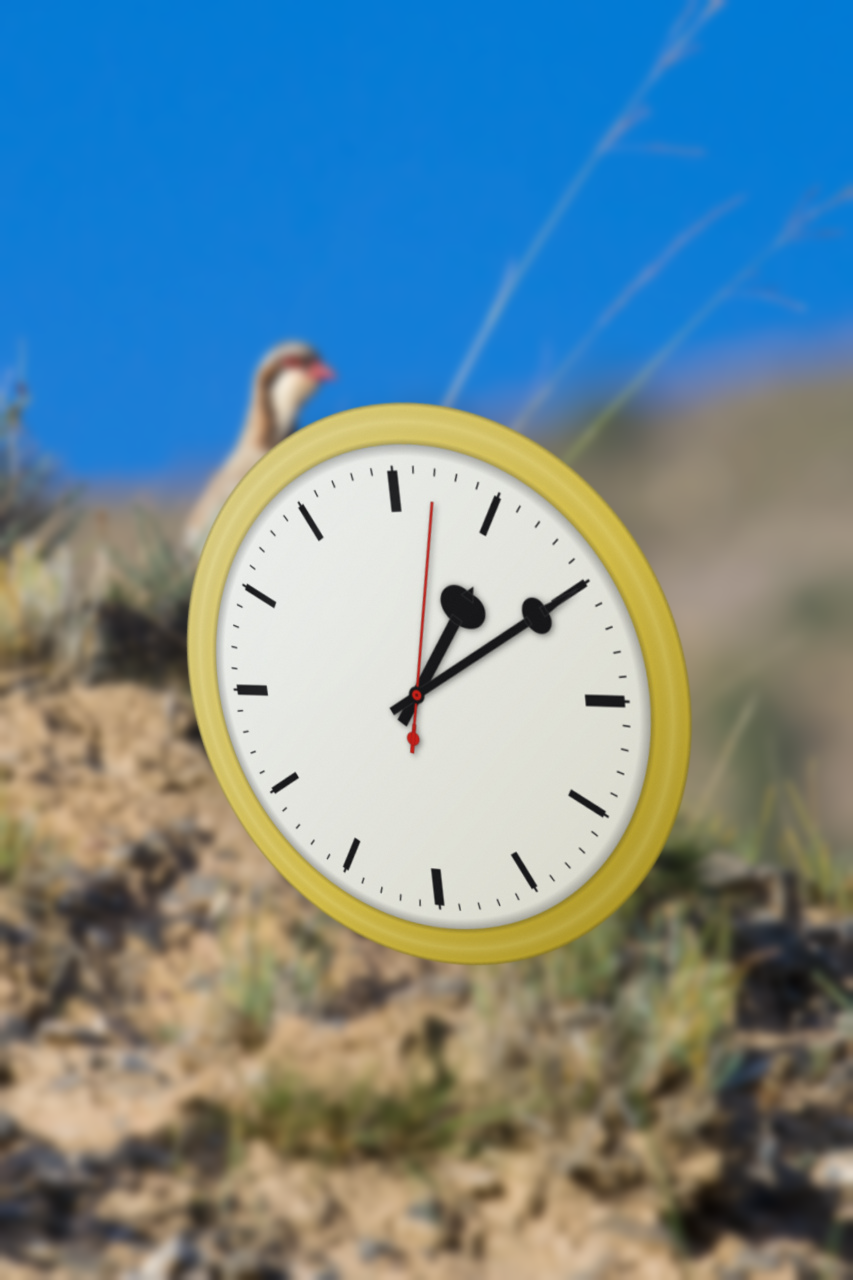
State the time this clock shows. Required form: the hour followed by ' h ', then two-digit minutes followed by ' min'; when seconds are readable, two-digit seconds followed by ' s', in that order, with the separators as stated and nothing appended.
1 h 10 min 02 s
